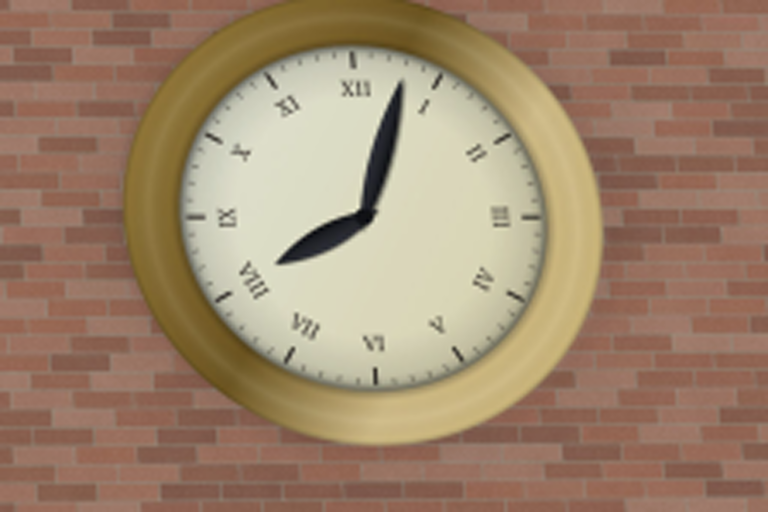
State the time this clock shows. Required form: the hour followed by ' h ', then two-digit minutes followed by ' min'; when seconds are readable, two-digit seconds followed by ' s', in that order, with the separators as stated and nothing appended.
8 h 03 min
